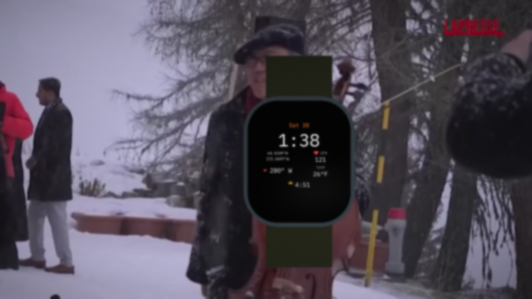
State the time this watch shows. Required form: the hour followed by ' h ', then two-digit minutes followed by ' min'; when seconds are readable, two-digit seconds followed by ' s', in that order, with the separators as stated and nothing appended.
1 h 38 min
